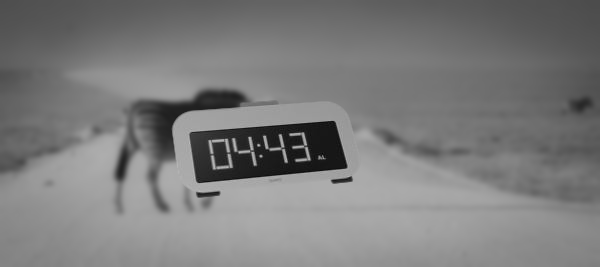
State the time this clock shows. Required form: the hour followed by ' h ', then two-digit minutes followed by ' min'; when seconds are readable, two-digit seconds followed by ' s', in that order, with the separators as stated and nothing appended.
4 h 43 min
